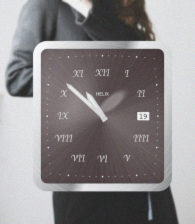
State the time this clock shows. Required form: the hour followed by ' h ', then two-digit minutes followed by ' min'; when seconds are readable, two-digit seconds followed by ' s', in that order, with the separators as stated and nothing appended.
10 h 52 min
